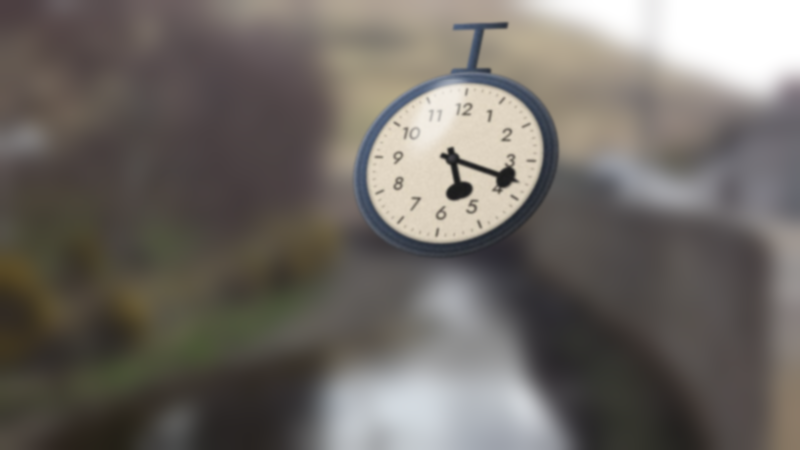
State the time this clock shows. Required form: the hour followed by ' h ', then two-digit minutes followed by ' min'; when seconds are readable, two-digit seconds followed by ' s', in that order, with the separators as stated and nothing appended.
5 h 18 min
